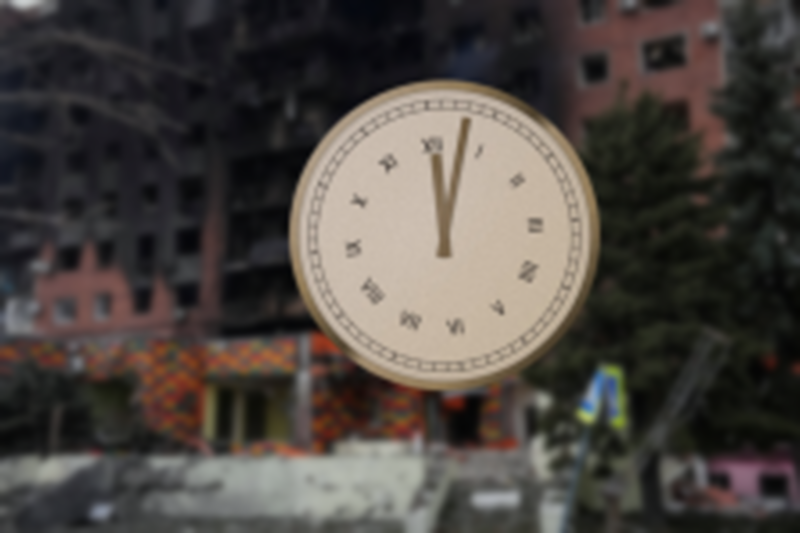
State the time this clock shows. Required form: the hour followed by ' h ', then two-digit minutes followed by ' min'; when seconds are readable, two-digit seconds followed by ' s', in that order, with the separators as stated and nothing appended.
12 h 03 min
